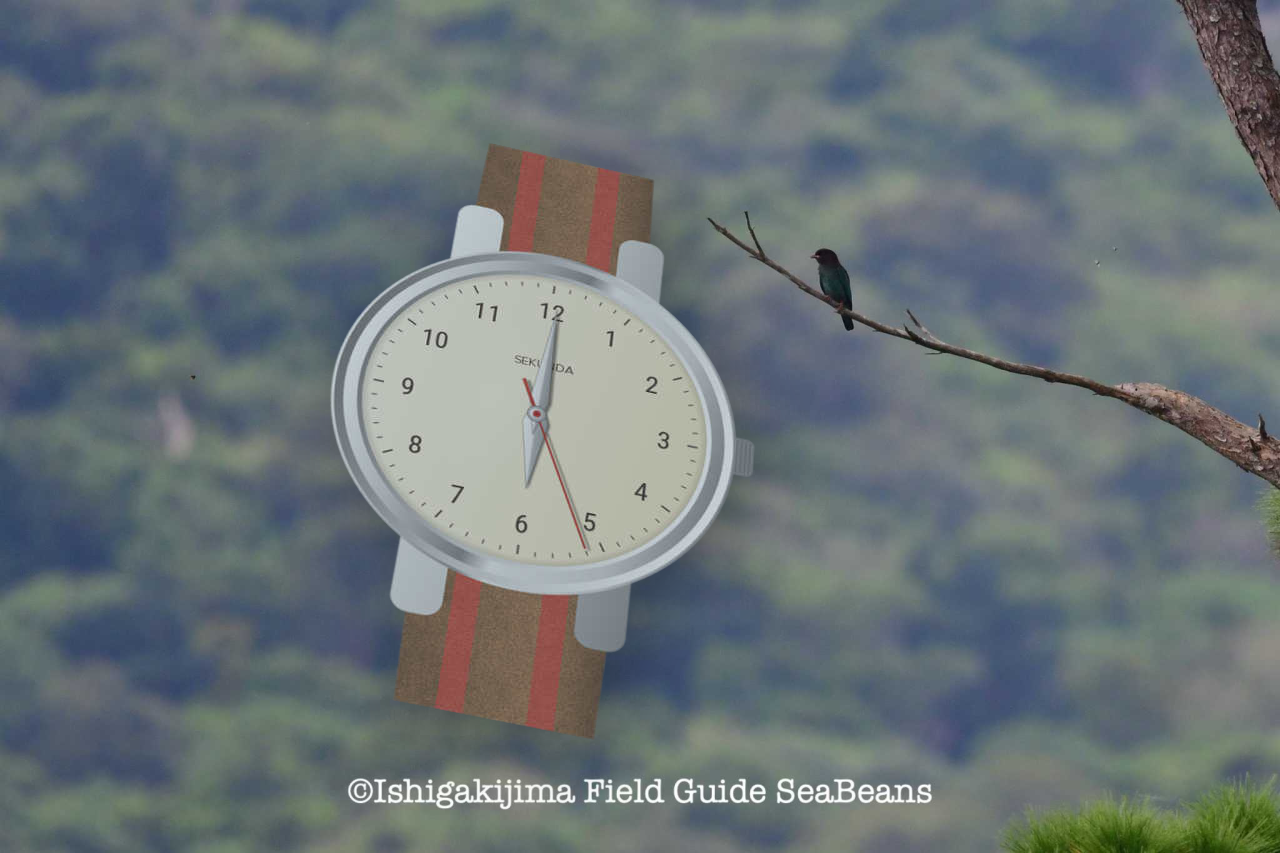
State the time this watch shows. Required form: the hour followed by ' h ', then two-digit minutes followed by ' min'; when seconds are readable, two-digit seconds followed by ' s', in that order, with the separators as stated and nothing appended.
6 h 00 min 26 s
